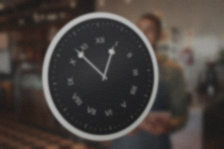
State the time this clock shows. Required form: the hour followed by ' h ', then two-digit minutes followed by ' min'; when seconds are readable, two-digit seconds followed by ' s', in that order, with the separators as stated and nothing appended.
12 h 53 min
